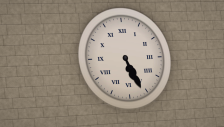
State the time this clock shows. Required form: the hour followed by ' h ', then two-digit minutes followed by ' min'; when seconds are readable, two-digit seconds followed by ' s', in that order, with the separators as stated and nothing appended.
5 h 26 min
